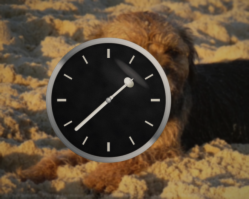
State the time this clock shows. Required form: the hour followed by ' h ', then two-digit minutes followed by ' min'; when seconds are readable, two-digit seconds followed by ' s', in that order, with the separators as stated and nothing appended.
1 h 38 min
